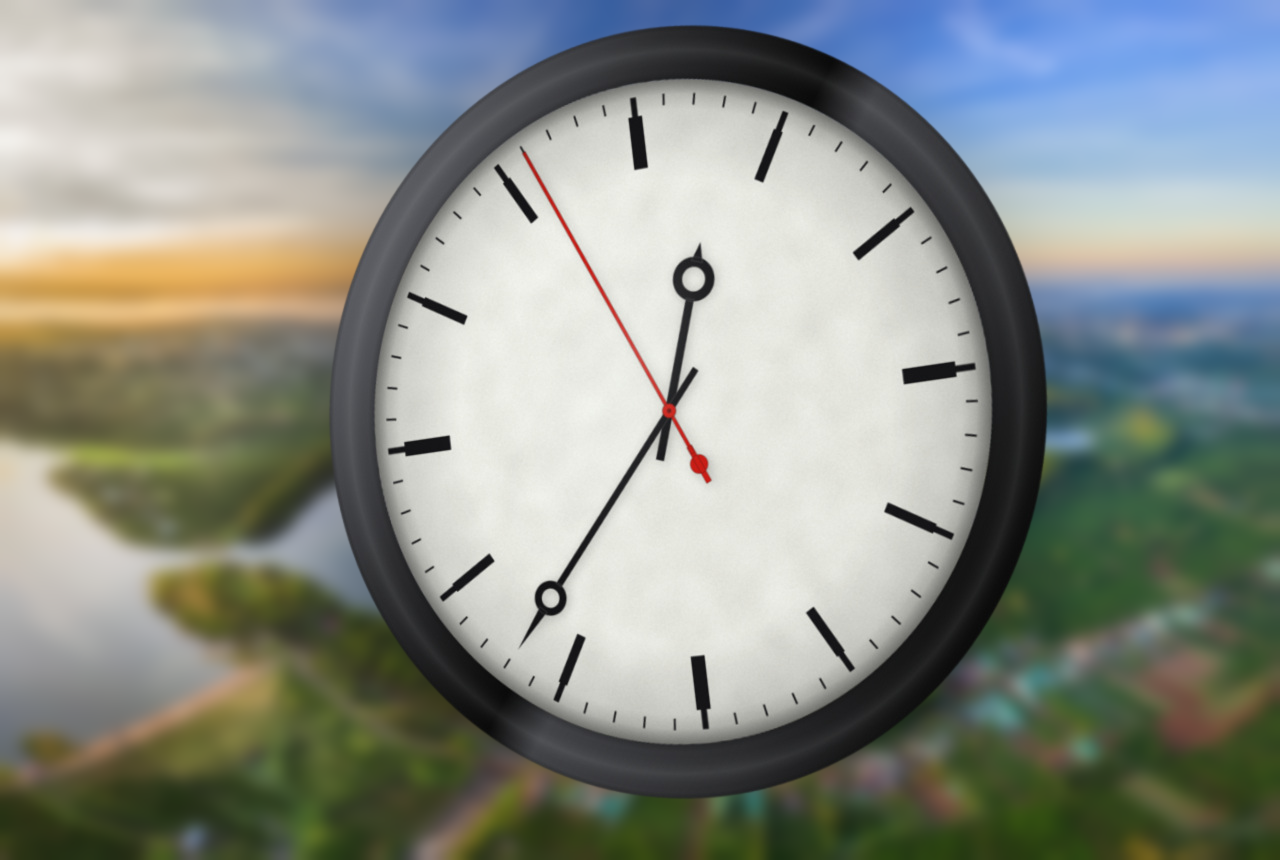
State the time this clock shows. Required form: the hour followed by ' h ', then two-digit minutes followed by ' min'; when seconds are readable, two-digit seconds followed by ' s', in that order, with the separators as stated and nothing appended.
12 h 36 min 56 s
